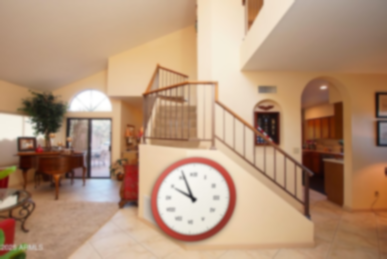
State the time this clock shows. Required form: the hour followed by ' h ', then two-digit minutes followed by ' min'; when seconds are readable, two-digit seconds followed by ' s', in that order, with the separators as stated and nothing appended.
9 h 56 min
